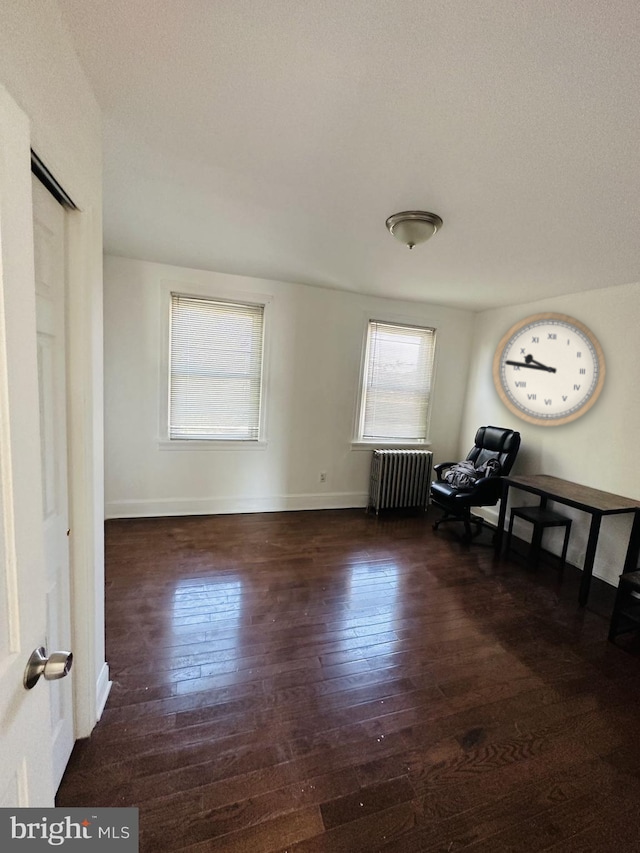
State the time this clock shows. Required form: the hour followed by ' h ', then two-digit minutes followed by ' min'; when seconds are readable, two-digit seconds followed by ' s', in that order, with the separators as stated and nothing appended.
9 h 46 min
